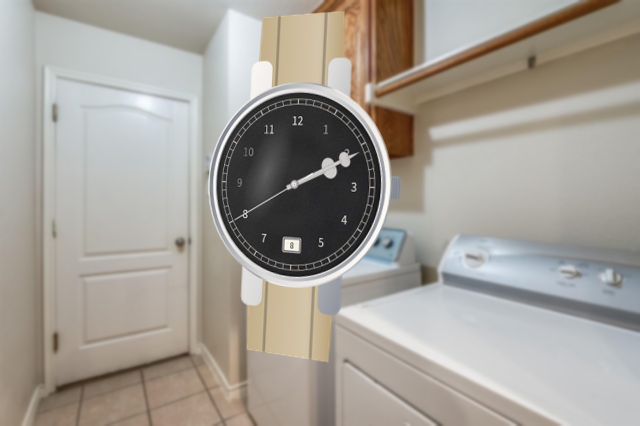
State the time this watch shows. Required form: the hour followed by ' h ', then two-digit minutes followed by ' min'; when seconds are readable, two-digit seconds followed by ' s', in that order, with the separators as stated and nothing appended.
2 h 10 min 40 s
